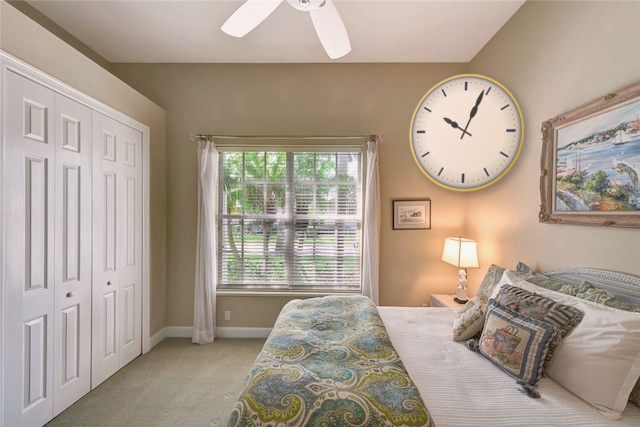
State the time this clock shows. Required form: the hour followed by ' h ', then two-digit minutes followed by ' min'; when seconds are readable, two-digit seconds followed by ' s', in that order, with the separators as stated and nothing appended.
10 h 04 min
